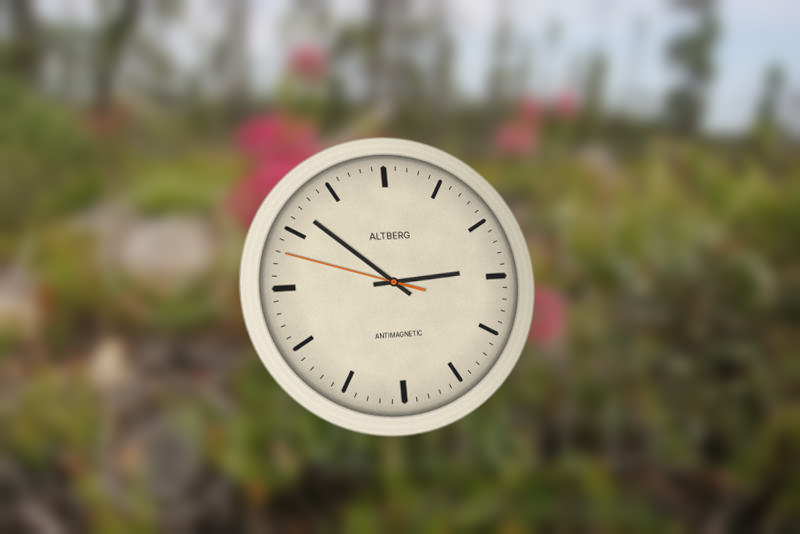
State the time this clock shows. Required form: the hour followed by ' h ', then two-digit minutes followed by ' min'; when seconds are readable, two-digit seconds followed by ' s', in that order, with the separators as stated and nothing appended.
2 h 51 min 48 s
